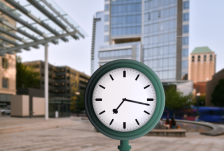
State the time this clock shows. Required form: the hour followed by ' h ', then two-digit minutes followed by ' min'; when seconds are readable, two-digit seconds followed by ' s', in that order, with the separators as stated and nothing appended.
7 h 17 min
